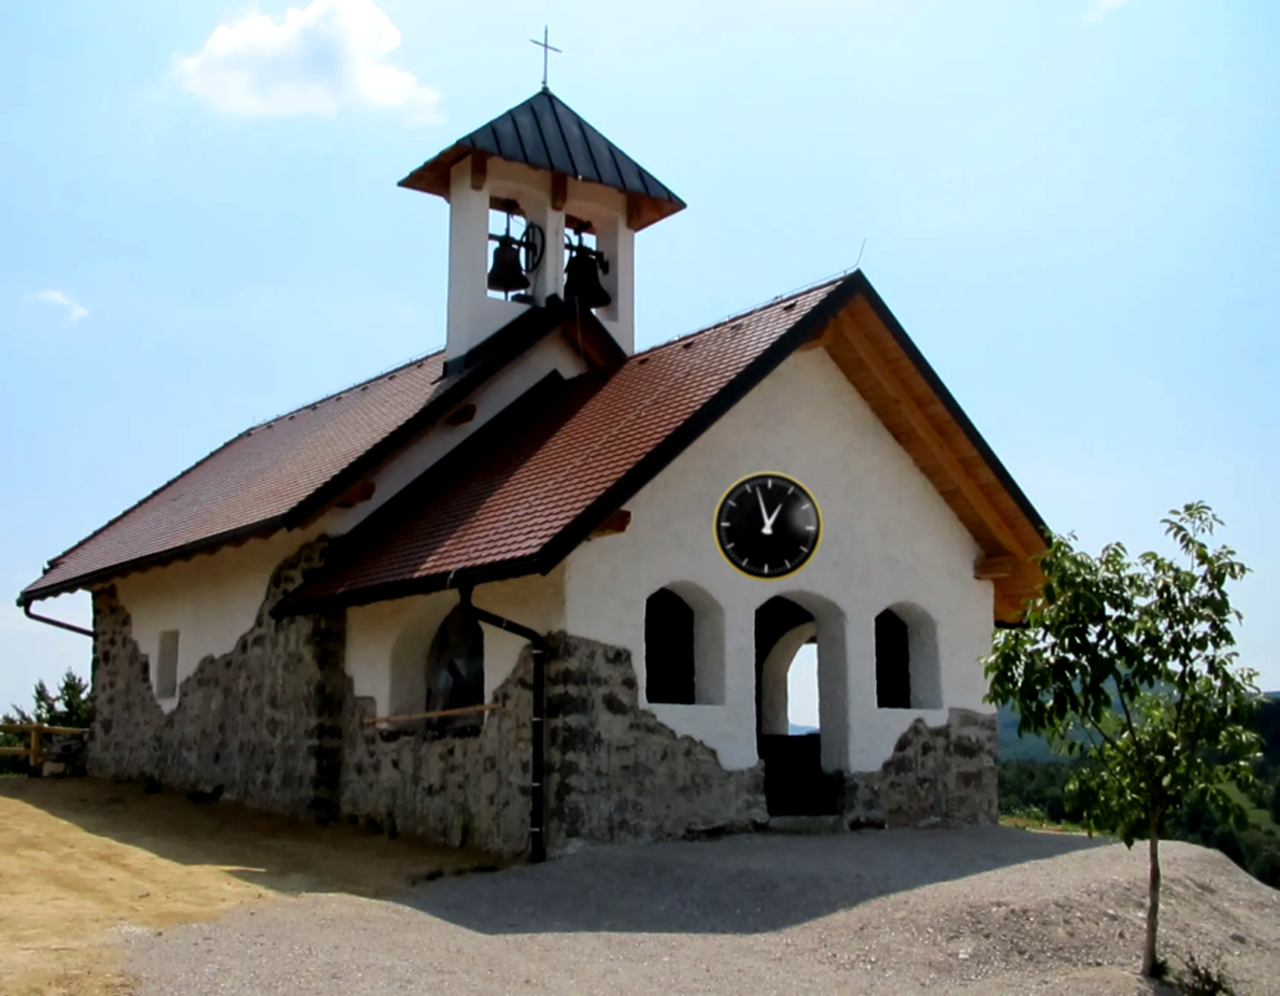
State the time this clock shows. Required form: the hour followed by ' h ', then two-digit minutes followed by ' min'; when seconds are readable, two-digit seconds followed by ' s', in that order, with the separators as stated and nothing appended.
12 h 57 min
